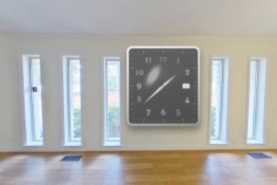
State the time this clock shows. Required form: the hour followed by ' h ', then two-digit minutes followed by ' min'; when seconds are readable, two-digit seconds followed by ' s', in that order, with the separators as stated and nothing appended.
1 h 38 min
